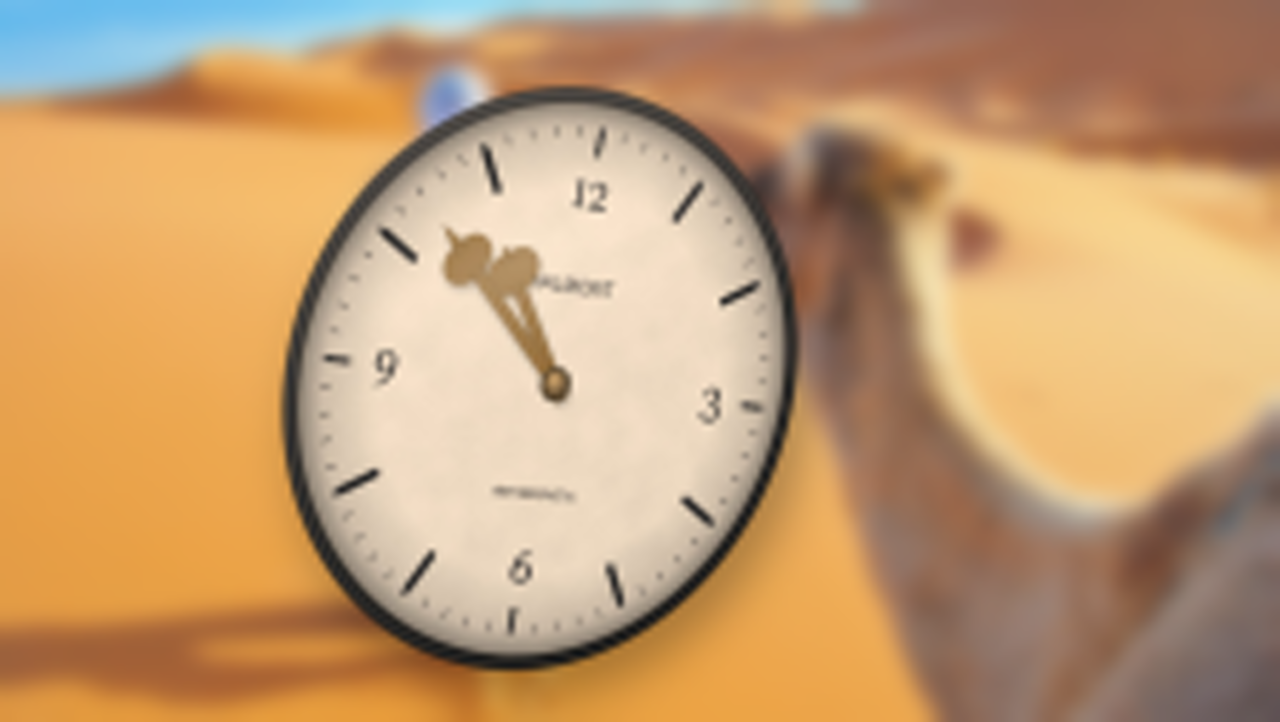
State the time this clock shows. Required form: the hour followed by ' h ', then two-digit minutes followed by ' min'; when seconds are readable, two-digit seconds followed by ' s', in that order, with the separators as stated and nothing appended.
10 h 52 min
